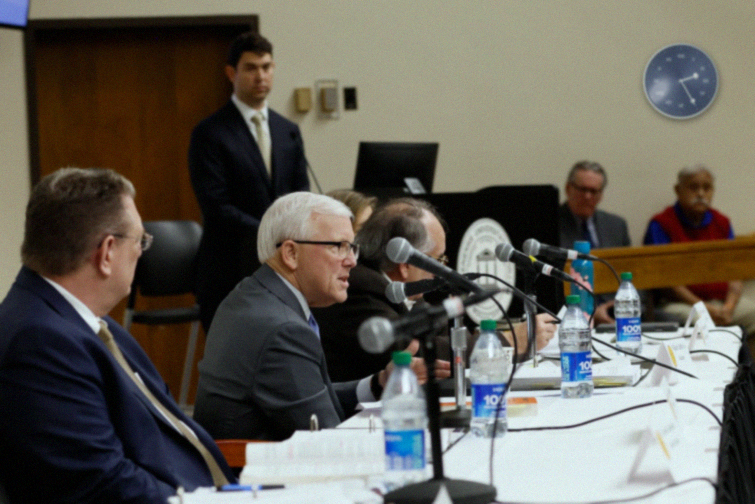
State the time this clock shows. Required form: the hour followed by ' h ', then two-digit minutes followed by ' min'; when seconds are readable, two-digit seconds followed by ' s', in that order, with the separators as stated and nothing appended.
2 h 25 min
